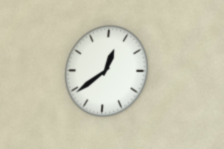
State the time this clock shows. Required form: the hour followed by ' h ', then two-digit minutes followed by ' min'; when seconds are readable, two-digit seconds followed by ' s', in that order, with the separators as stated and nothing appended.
12 h 39 min
